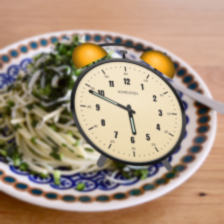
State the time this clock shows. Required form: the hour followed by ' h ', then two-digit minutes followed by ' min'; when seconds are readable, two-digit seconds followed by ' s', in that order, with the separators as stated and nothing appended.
5 h 49 min
